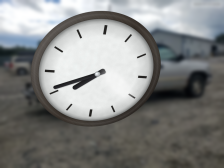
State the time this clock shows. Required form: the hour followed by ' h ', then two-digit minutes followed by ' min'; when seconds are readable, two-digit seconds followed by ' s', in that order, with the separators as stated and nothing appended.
7 h 41 min
